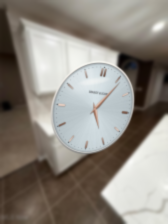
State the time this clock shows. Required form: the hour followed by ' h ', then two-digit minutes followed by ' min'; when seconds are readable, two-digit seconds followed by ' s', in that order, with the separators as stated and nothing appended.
5 h 06 min
